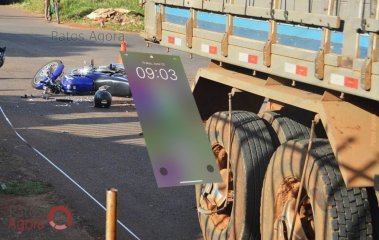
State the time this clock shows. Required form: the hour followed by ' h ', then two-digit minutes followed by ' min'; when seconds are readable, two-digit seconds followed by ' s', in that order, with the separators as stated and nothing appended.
9 h 03 min
